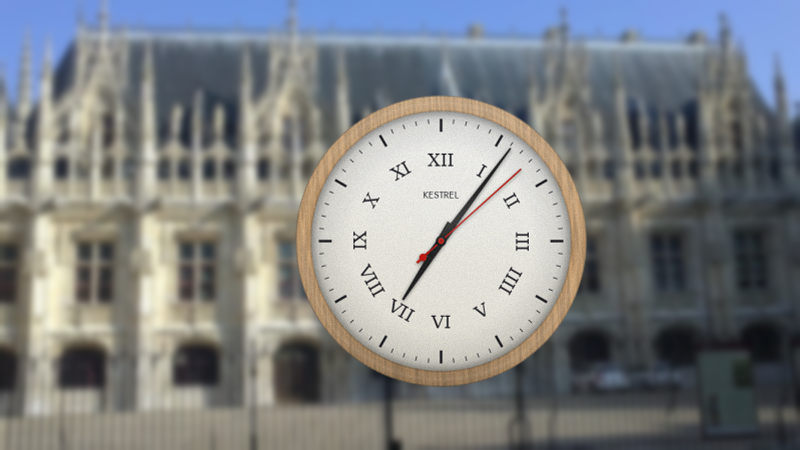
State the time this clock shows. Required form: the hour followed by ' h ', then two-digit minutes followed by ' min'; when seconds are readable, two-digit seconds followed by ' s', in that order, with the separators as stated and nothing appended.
7 h 06 min 08 s
